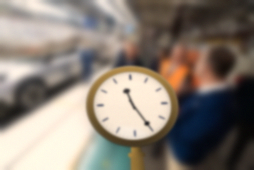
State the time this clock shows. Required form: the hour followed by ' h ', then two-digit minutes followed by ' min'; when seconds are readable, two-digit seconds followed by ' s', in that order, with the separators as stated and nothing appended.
11 h 25 min
